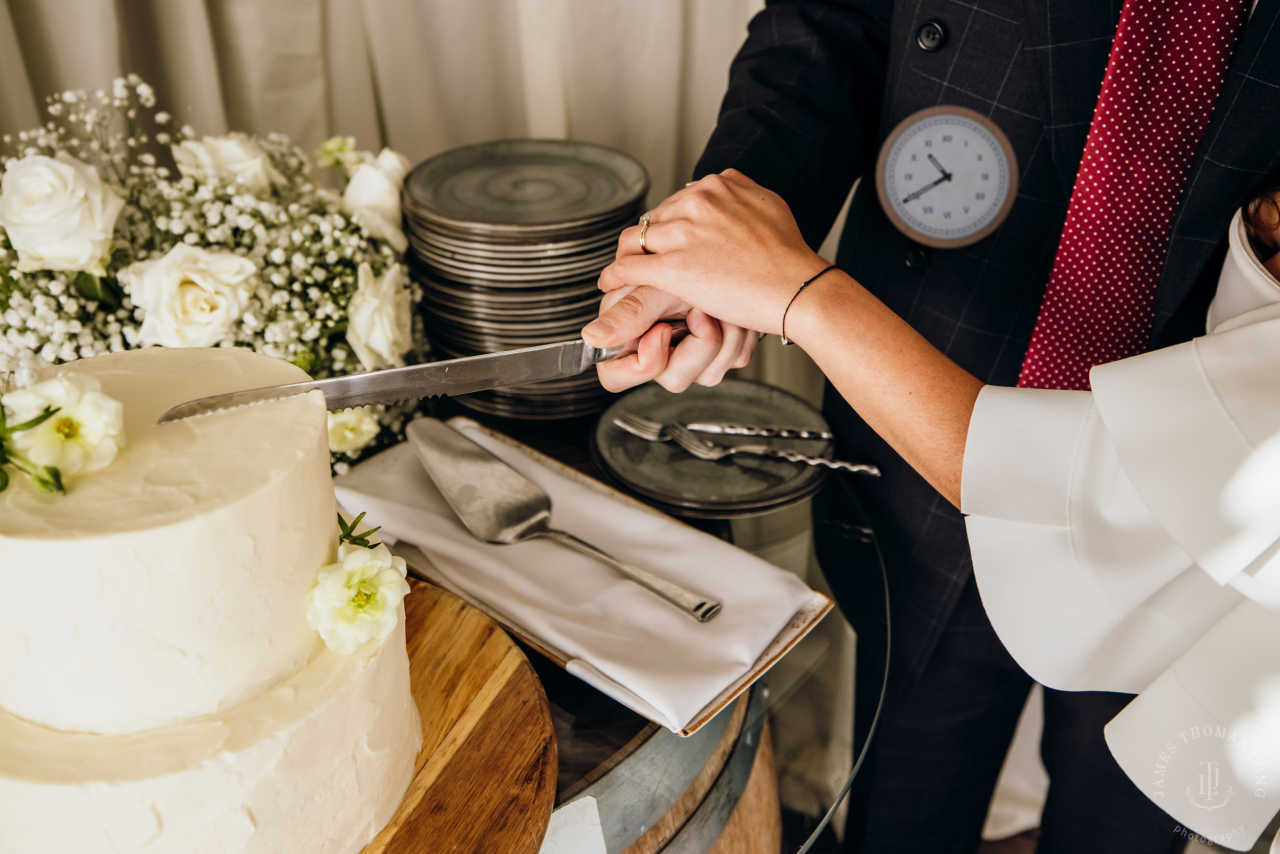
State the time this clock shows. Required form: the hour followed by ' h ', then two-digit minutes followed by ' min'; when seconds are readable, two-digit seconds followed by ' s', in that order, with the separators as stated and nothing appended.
10 h 40 min
